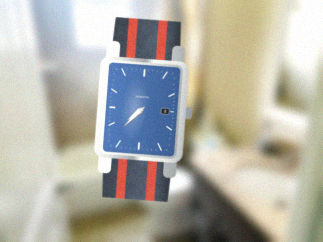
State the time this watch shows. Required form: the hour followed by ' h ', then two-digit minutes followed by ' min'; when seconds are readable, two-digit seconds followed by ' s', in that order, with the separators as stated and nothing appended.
7 h 37 min
